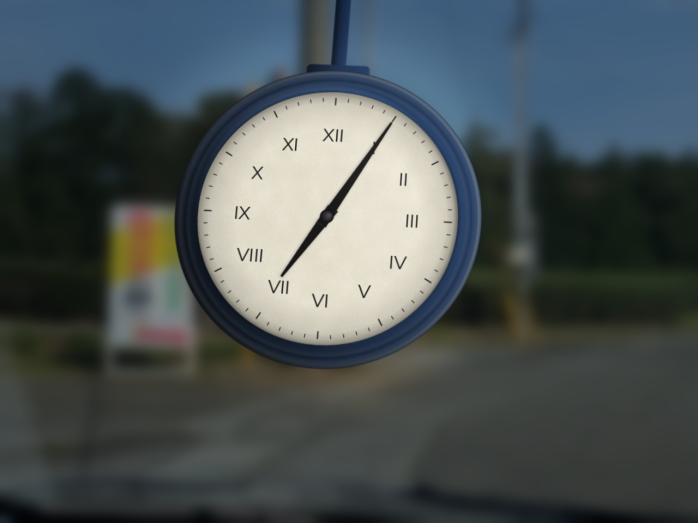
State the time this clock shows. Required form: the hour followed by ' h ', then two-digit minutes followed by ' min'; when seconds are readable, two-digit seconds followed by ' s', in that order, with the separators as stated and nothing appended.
7 h 05 min
